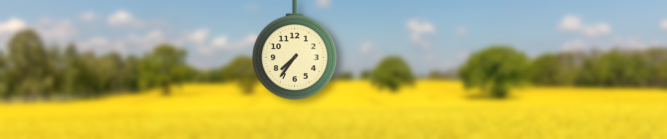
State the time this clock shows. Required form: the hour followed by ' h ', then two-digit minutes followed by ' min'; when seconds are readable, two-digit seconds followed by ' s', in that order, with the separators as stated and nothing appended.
7 h 36 min
